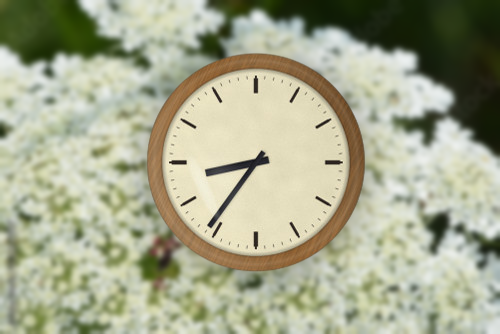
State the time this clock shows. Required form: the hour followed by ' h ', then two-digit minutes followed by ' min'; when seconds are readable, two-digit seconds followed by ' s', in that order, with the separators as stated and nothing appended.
8 h 36 min
